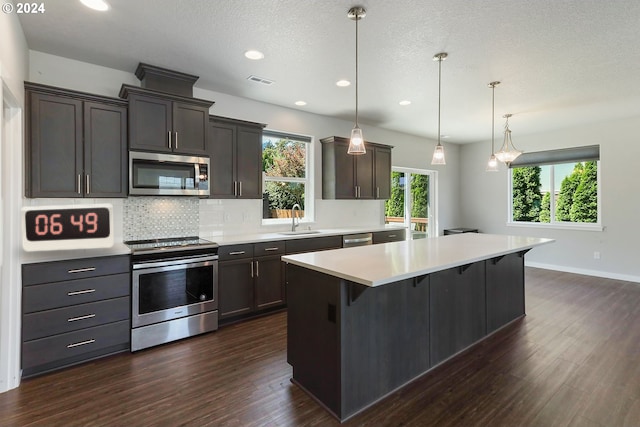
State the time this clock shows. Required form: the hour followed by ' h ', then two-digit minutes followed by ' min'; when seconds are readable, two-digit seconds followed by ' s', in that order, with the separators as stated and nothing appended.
6 h 49 min
